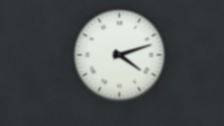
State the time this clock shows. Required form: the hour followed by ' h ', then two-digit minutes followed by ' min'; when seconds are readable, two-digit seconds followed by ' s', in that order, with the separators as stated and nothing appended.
4 h 12 min
